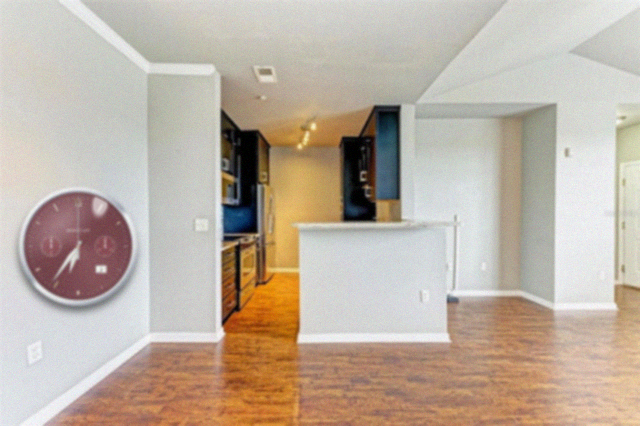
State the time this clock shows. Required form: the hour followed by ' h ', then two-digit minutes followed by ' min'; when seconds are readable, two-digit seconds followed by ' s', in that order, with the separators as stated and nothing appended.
6 h 36 min
